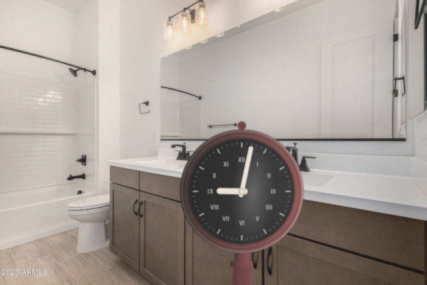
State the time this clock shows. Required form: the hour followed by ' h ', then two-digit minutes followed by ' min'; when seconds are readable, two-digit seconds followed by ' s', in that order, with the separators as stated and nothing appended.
9 h 02 min
